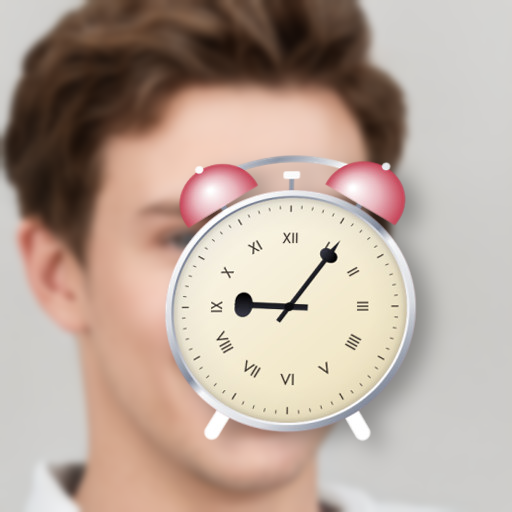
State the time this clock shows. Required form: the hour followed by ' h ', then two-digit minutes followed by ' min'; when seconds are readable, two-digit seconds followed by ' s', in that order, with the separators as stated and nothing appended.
9 h 06 min
